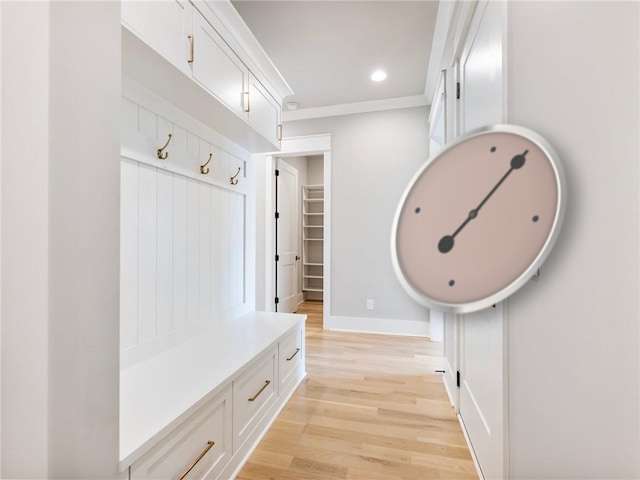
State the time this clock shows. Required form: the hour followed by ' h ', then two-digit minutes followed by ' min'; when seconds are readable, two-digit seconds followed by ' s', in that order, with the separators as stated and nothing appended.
7 h 05 min
